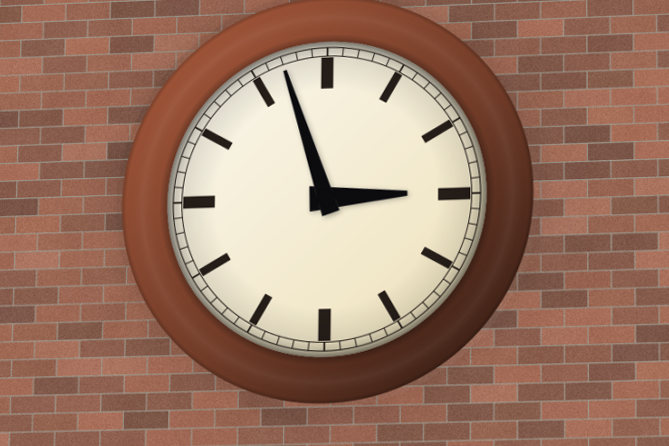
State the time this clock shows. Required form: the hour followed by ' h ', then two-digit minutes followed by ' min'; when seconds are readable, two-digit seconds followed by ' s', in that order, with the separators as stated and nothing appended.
2 h 57 min
